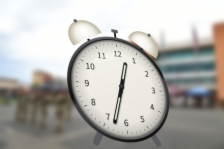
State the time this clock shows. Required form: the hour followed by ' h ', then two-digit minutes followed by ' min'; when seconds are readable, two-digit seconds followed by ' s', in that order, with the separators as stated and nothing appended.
12 h 33 min
